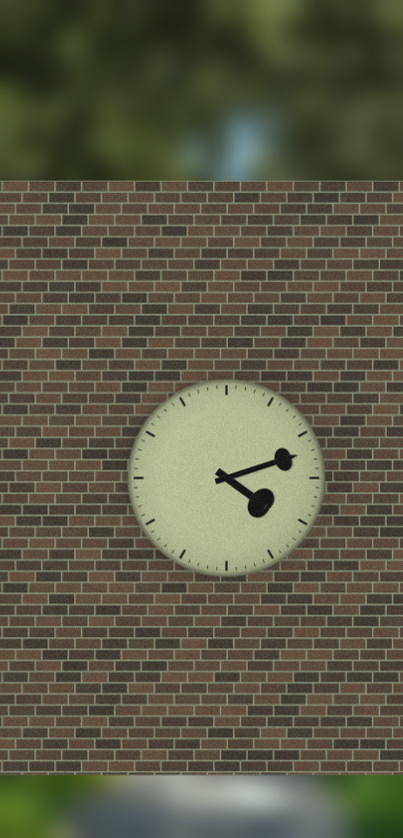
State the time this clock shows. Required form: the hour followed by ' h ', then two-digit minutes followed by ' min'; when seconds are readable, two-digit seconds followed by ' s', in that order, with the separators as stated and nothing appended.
4 h 12 min
